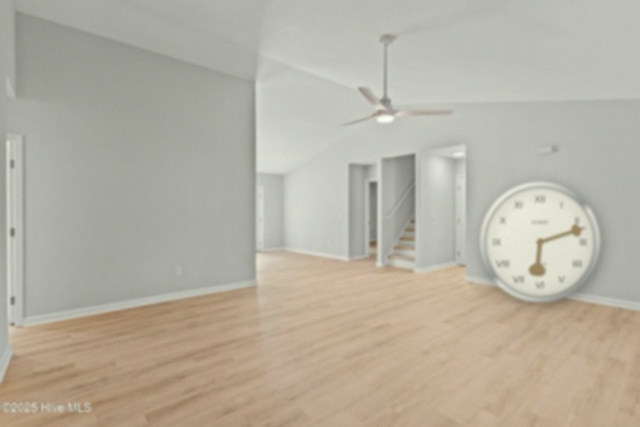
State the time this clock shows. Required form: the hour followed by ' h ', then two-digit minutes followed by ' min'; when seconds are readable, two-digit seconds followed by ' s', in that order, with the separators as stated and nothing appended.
6 h 12 min
